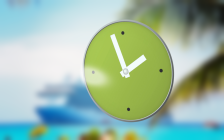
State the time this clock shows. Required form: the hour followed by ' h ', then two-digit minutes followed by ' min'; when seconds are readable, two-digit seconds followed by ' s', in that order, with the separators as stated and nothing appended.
1 h 57 min
